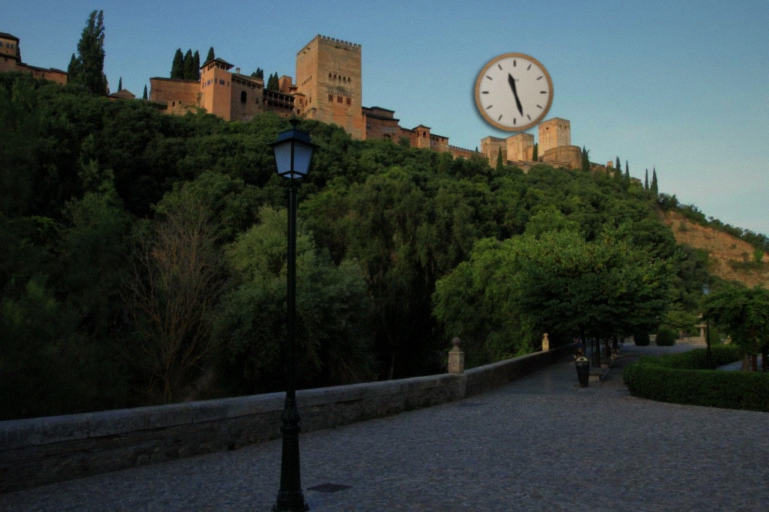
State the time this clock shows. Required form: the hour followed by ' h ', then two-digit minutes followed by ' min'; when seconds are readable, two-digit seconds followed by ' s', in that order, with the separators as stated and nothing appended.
11 h 27 min
